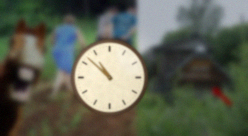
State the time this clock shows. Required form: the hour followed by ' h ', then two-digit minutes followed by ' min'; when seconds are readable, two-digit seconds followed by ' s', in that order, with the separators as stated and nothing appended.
10 h 52 min
